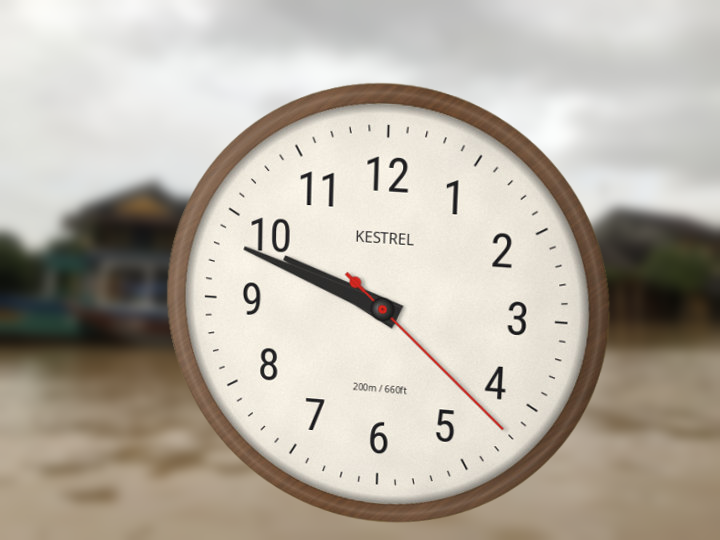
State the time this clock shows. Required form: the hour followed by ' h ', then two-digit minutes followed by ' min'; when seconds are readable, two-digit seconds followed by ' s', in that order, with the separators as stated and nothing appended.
9 h 48 min 22 s
